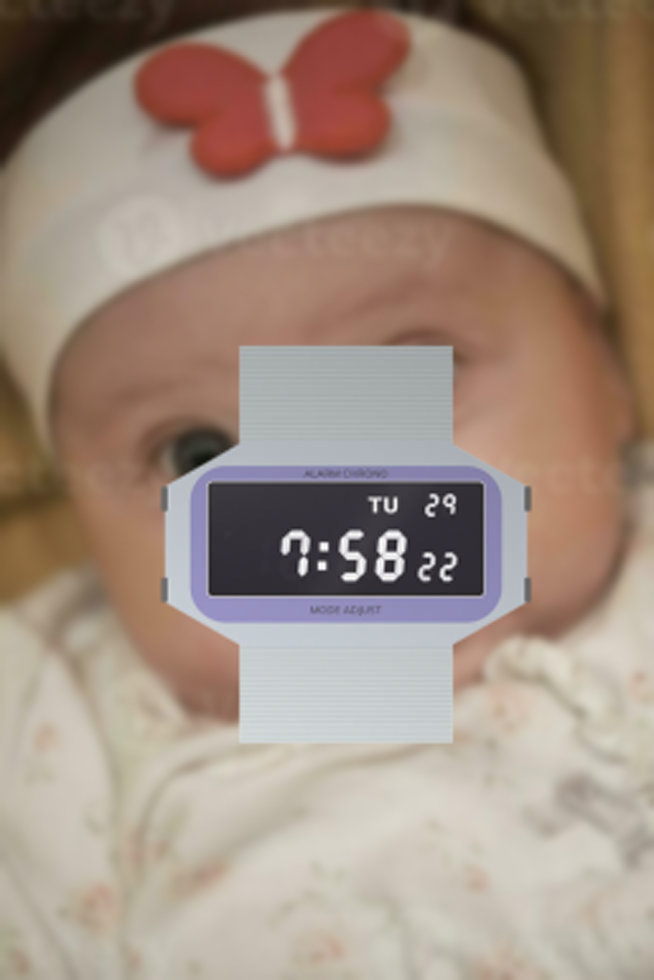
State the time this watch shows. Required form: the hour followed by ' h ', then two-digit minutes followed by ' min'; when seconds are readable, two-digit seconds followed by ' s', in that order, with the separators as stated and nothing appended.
7 h 58 min 22 s
